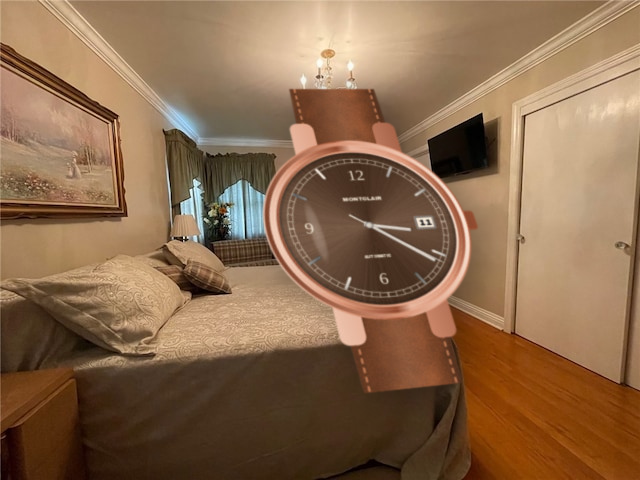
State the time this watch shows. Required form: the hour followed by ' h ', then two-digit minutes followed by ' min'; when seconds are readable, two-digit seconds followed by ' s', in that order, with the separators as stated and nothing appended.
3 h 21 min 21 s
